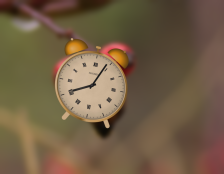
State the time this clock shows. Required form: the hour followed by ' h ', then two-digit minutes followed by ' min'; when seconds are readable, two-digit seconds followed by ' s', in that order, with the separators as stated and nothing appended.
8 h 04 min
